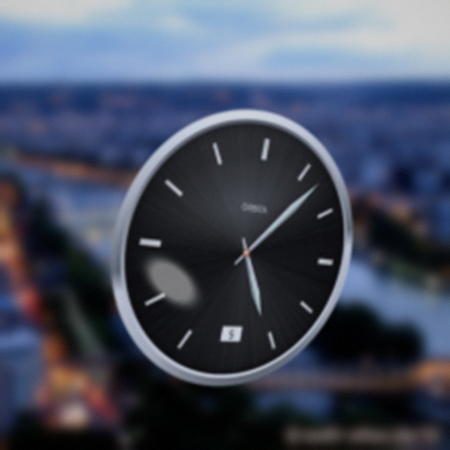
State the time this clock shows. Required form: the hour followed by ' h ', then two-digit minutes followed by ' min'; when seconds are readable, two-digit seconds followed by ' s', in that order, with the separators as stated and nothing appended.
5 h 07 min
